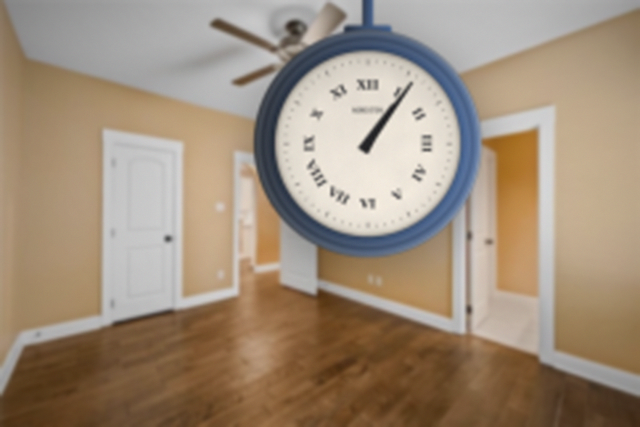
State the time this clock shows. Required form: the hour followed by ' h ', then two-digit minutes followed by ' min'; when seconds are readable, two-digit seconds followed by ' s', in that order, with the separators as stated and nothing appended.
1 h 06 min
